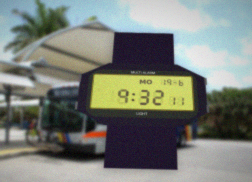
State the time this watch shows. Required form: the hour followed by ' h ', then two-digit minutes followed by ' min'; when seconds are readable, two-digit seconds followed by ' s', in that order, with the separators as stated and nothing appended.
9 h 32 min 11 s
